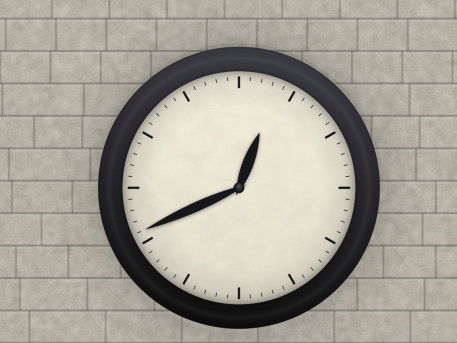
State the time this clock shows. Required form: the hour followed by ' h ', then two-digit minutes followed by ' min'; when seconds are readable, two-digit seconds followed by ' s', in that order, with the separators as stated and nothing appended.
12 h 41 min
